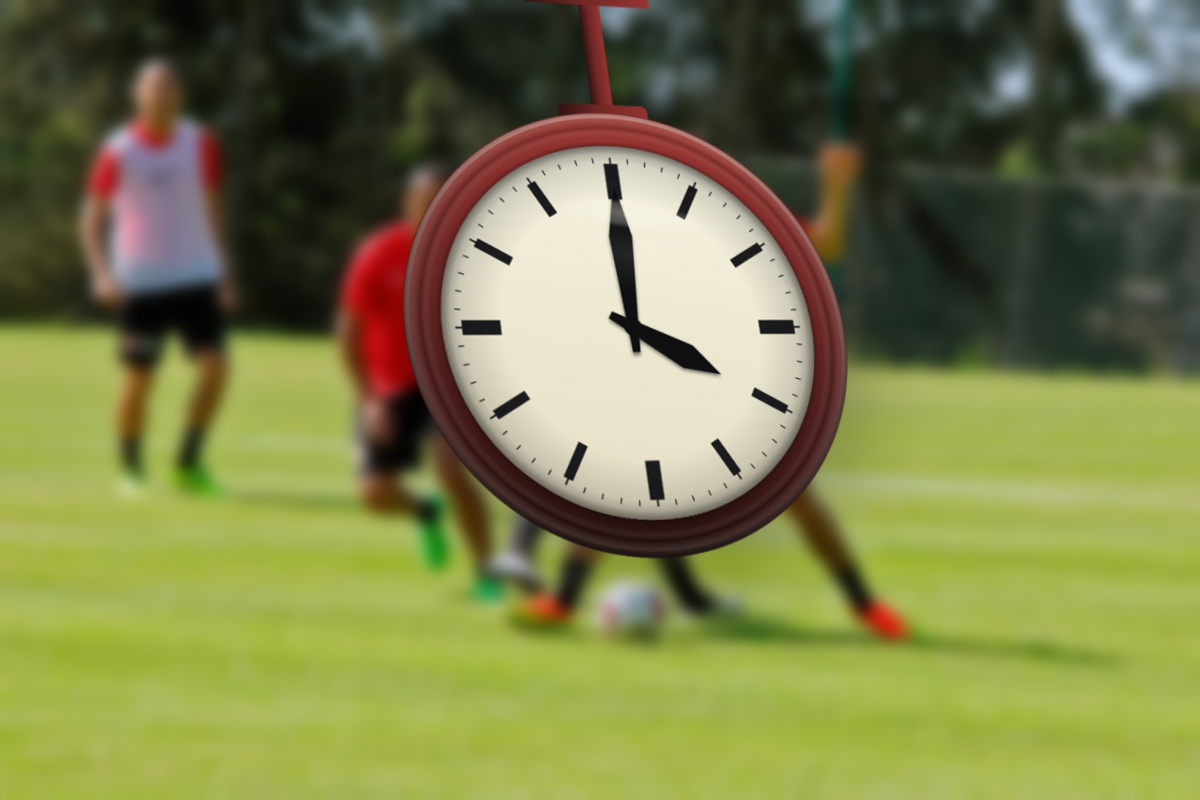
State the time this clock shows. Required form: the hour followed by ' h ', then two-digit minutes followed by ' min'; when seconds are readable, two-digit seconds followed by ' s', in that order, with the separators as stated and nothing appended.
4 h 00 min
